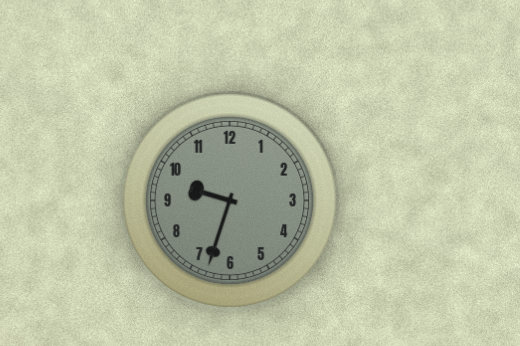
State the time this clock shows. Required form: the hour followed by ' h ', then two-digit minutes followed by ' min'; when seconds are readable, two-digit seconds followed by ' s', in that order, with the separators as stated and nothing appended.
9 h 33 min
